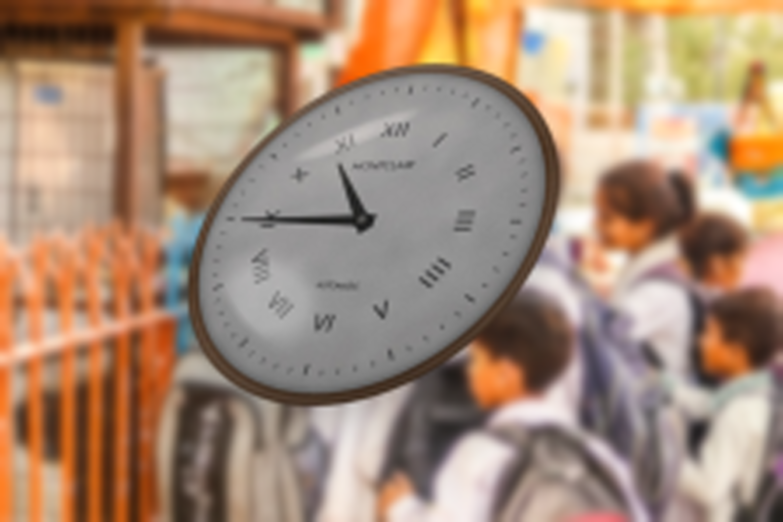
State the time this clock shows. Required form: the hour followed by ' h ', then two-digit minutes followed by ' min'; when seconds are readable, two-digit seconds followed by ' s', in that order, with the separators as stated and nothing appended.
10 h 45 min
